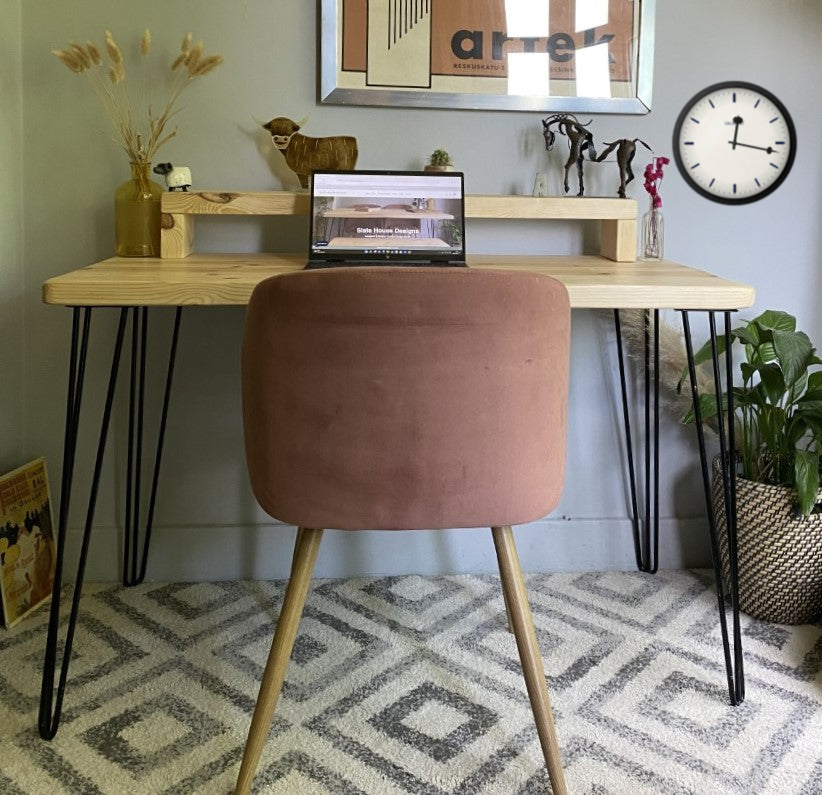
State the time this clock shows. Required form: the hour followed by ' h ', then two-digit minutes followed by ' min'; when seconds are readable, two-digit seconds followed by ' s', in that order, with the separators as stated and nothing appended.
12 h 17 min
